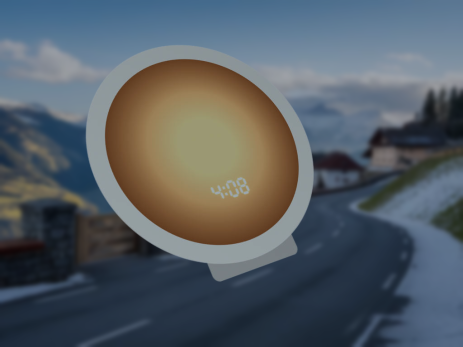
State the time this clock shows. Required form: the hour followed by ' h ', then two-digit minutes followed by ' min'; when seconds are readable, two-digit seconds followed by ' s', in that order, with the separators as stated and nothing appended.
4 h 08 min
